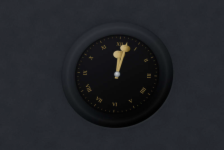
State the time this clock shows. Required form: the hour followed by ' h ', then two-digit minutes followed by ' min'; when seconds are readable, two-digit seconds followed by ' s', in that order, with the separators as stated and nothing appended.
12 h 02 min
